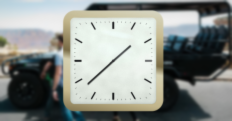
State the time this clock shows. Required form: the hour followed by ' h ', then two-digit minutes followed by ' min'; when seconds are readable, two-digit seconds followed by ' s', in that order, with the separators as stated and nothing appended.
1 h 38 min
